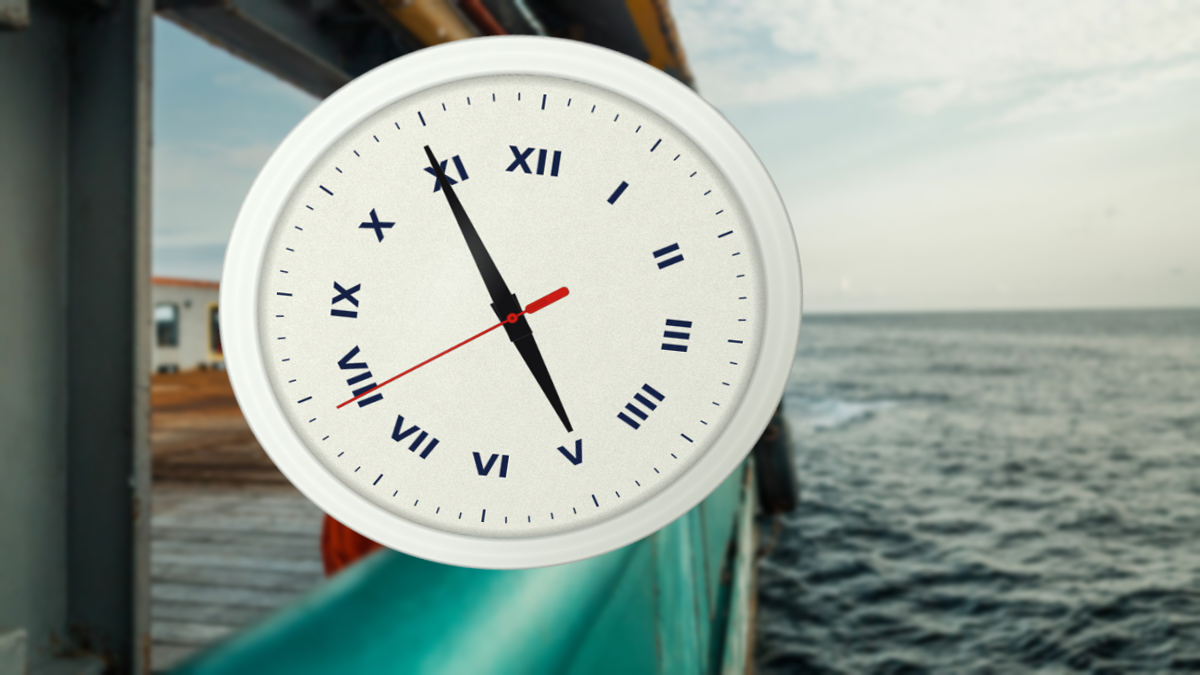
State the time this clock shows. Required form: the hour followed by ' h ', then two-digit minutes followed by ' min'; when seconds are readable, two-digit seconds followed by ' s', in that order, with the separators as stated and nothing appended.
4 h 54 min 39 s
